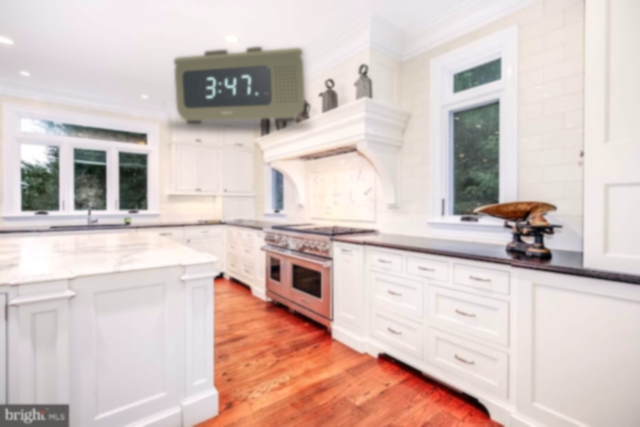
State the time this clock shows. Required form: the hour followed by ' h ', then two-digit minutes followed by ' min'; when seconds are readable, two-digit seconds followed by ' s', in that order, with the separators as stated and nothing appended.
3 h 47 min
